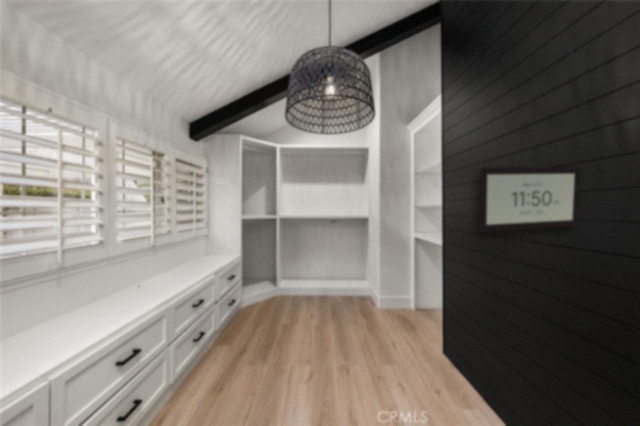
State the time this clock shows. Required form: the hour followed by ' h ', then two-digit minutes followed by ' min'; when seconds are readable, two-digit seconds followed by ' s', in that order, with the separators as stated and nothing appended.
11 h 50 min
